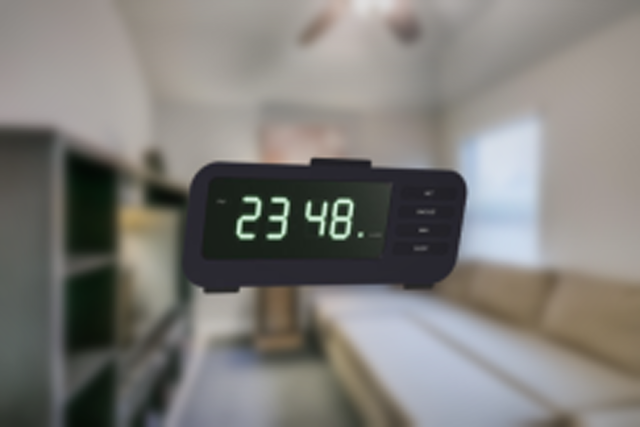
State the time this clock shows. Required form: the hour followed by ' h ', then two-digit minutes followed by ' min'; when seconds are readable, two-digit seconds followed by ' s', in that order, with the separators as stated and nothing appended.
23 h 48 min
